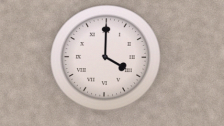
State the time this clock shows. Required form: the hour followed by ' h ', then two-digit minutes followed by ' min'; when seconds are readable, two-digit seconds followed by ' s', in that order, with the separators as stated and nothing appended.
4 h 00 min
